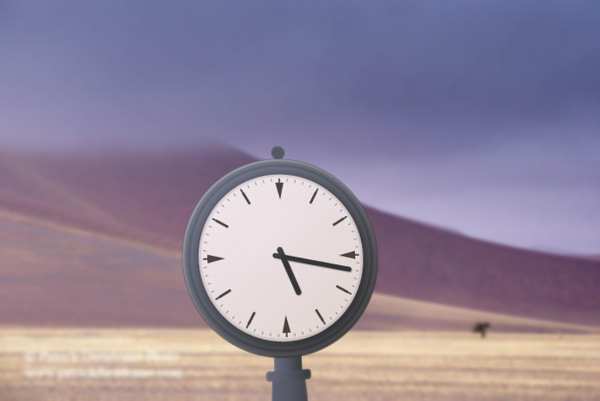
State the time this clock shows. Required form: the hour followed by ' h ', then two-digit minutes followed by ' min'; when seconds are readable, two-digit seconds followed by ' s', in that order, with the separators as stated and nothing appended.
5 h 17 min
